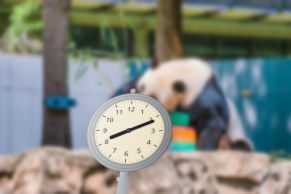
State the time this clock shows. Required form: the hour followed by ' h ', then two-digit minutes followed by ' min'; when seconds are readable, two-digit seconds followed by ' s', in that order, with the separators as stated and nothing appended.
8 h 11 min
